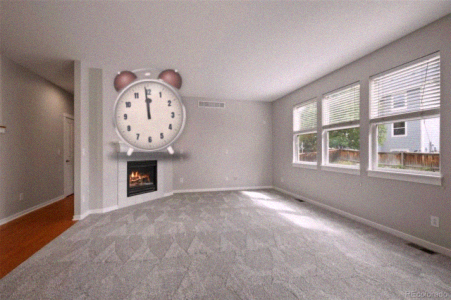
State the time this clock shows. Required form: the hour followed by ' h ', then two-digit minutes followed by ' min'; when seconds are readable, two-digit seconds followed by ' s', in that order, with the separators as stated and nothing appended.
11 h 59 min
